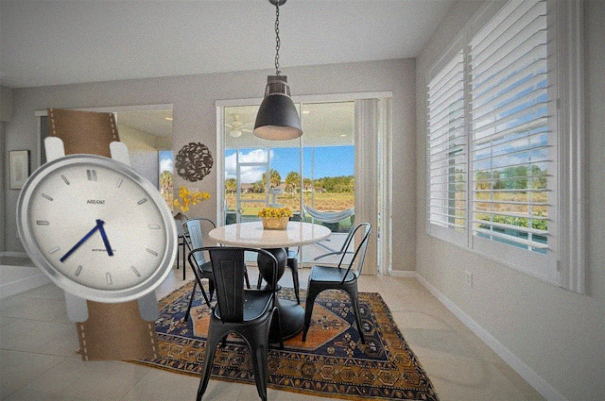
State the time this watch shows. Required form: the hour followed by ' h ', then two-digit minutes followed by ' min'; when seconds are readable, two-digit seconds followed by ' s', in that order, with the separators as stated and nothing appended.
5 h 38 min
